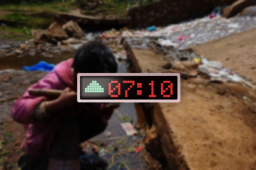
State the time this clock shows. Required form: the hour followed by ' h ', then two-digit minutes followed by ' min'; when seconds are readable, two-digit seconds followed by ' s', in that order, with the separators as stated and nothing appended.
7 h 10 min
